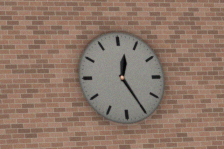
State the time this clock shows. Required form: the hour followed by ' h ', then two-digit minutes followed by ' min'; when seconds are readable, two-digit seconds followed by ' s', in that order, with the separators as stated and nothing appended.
12 h 25 min
